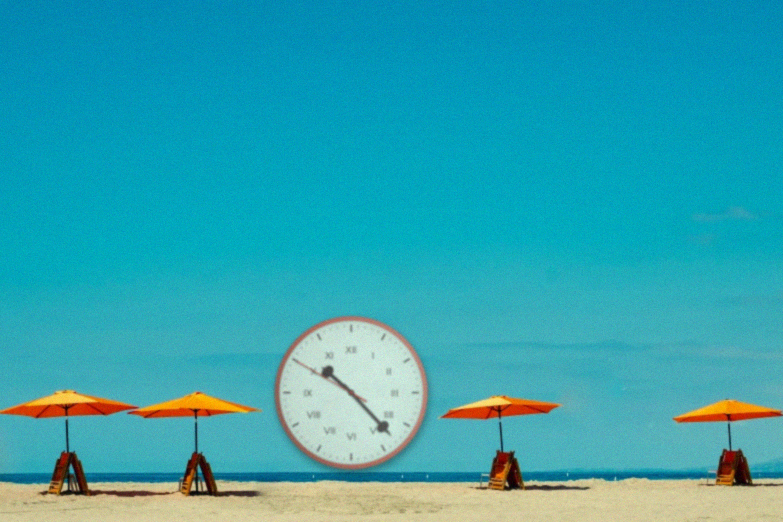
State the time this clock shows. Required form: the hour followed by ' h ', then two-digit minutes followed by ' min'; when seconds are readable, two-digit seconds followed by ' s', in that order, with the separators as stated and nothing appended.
10 h 22 min 50 s
